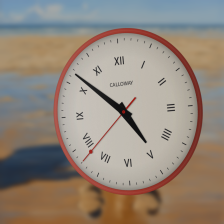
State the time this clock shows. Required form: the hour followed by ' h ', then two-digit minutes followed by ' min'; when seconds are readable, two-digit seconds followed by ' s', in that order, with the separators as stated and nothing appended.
4 h 51 min 38 s
